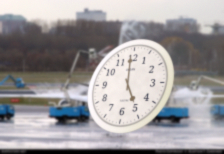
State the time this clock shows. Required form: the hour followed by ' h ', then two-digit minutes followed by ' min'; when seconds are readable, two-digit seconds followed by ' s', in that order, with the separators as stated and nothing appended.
4 h 59 min
